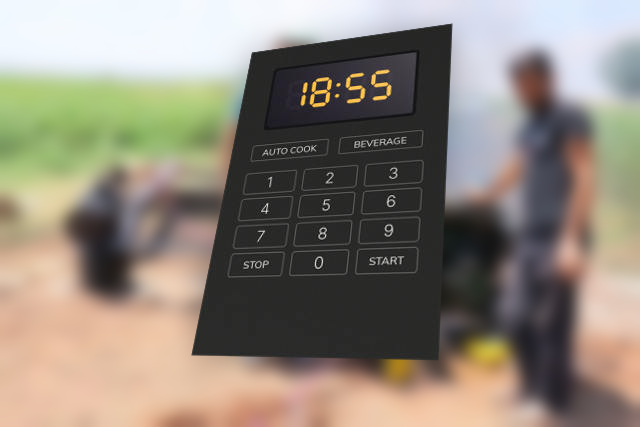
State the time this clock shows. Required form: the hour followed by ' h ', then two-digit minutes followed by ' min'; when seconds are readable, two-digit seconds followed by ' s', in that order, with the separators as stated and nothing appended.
18 h 55 min
